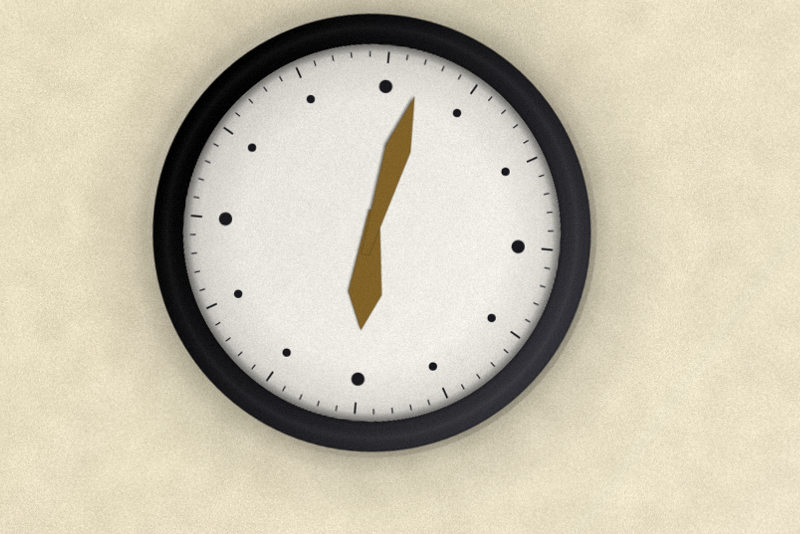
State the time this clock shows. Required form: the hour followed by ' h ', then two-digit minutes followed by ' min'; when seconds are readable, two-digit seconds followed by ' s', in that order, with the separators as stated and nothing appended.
6 h 02 min
